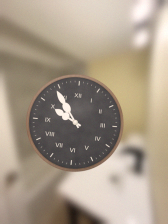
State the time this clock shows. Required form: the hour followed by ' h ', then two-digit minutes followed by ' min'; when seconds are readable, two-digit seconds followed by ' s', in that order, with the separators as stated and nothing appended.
9 h 54 min
